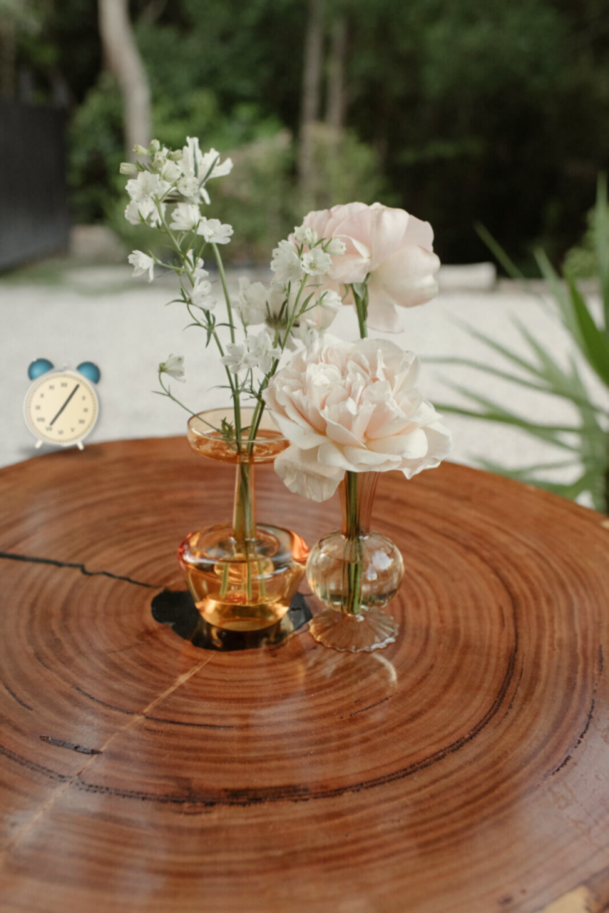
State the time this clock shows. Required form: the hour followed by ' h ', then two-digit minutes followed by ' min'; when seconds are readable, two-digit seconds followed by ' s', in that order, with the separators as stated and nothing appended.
7 h 05 min
